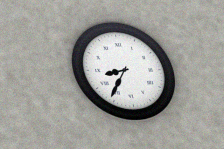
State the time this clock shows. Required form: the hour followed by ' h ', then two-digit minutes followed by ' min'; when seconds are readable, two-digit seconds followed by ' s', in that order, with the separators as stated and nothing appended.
8 h 36 min
